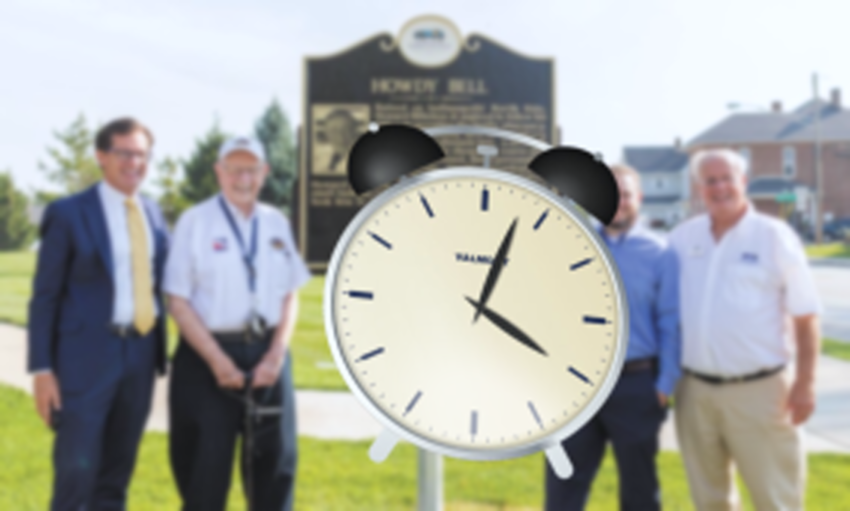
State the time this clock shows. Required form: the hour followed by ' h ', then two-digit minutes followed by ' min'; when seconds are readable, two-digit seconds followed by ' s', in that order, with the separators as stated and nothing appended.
4 h 03 min
